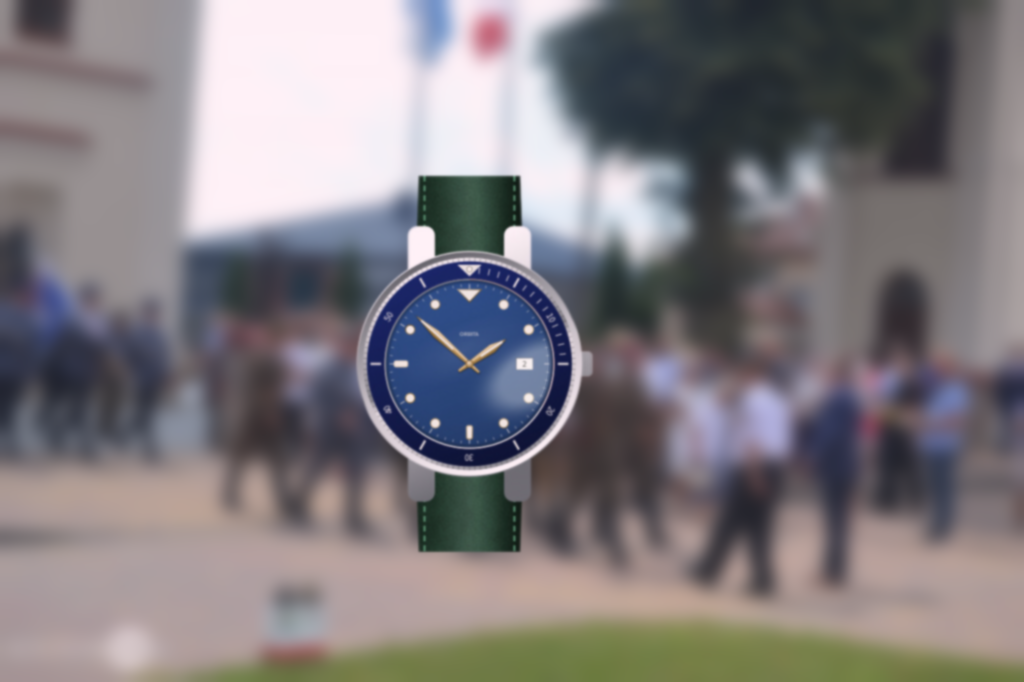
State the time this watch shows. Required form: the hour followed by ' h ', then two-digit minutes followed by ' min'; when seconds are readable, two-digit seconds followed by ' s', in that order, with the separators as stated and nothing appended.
1 h 52 min
